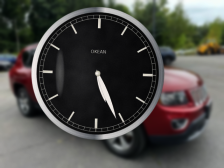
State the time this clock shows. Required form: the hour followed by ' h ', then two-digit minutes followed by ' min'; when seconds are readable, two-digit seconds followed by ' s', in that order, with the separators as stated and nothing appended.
5 h 26 min
